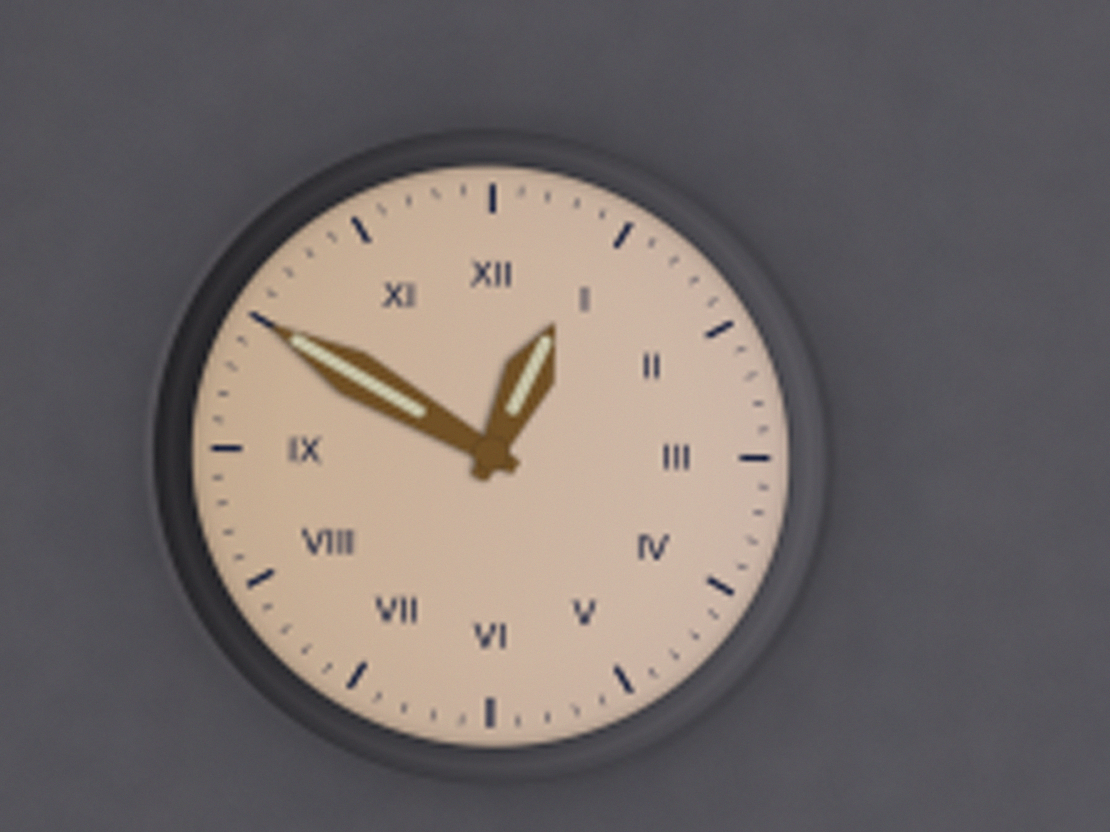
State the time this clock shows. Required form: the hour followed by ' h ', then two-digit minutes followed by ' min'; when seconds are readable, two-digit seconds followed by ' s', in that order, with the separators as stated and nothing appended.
12 h 50 min
